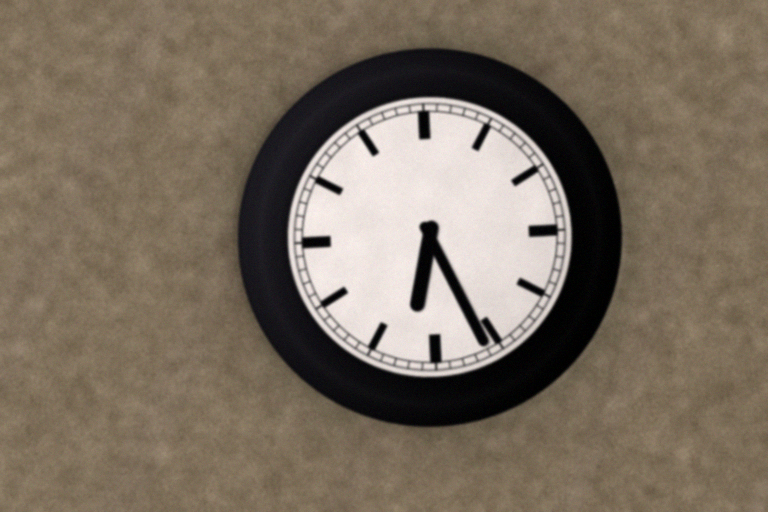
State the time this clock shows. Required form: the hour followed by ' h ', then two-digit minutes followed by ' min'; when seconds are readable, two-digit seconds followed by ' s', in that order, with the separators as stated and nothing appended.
6 h 26 min
